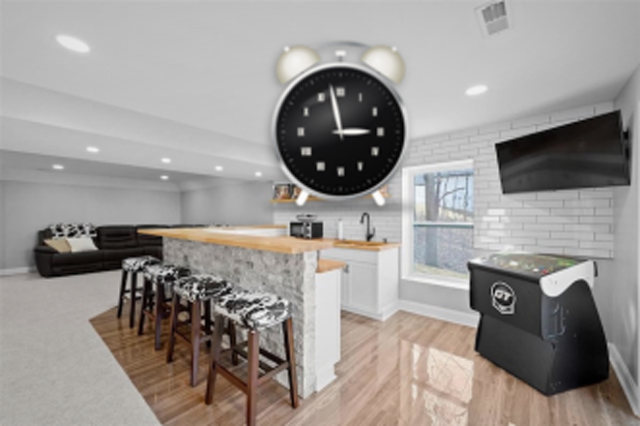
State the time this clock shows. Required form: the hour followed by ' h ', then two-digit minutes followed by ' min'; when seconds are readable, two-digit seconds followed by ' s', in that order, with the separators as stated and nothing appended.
2 h 58 min
